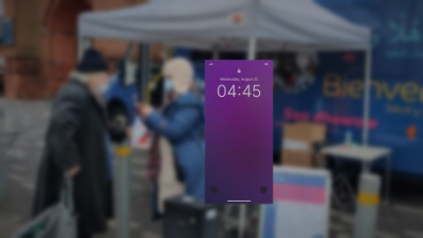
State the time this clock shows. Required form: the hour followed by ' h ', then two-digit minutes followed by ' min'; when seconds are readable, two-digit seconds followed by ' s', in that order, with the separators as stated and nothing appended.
4 h 45 min
